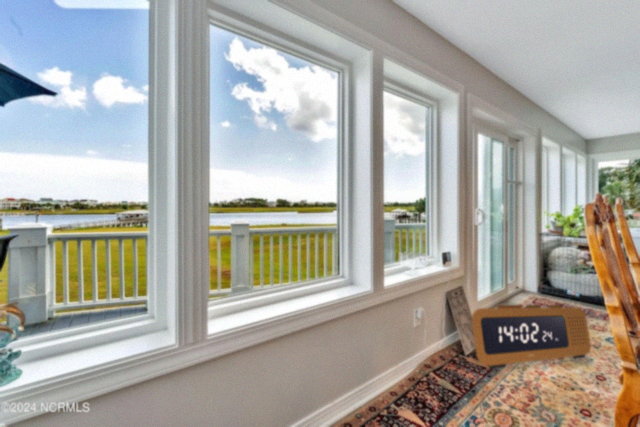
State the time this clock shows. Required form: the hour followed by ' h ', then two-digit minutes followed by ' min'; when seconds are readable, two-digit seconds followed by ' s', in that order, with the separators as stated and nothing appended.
14 h 02 min
